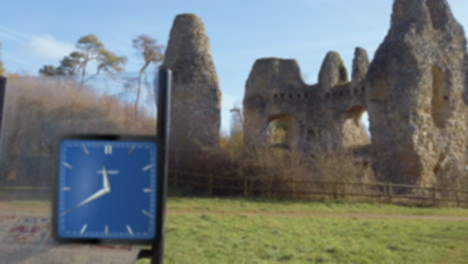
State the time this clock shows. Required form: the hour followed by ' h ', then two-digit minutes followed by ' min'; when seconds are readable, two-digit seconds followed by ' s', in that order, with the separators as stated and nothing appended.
11 h 40 min
